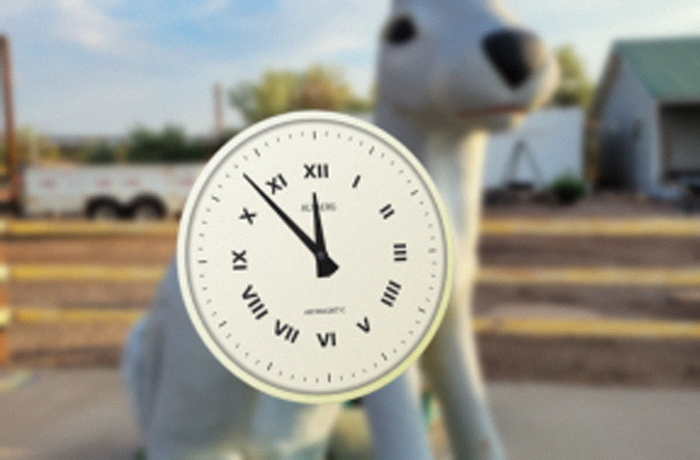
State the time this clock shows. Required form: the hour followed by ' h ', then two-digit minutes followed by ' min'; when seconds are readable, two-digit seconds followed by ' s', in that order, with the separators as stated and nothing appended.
11 h 53 min
